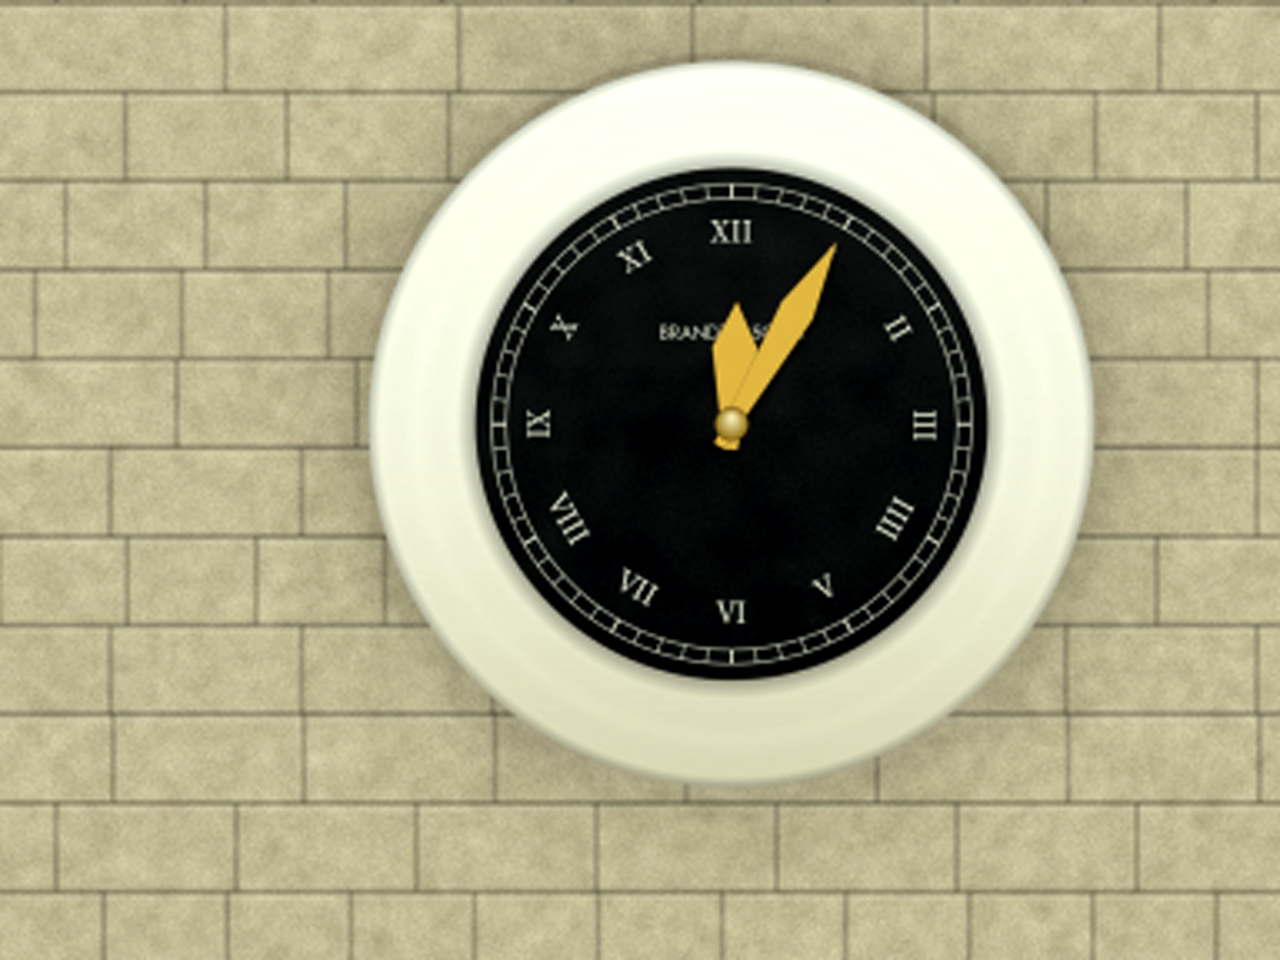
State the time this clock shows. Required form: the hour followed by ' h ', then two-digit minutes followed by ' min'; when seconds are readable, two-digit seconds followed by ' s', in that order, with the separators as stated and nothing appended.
12 h 05 min
